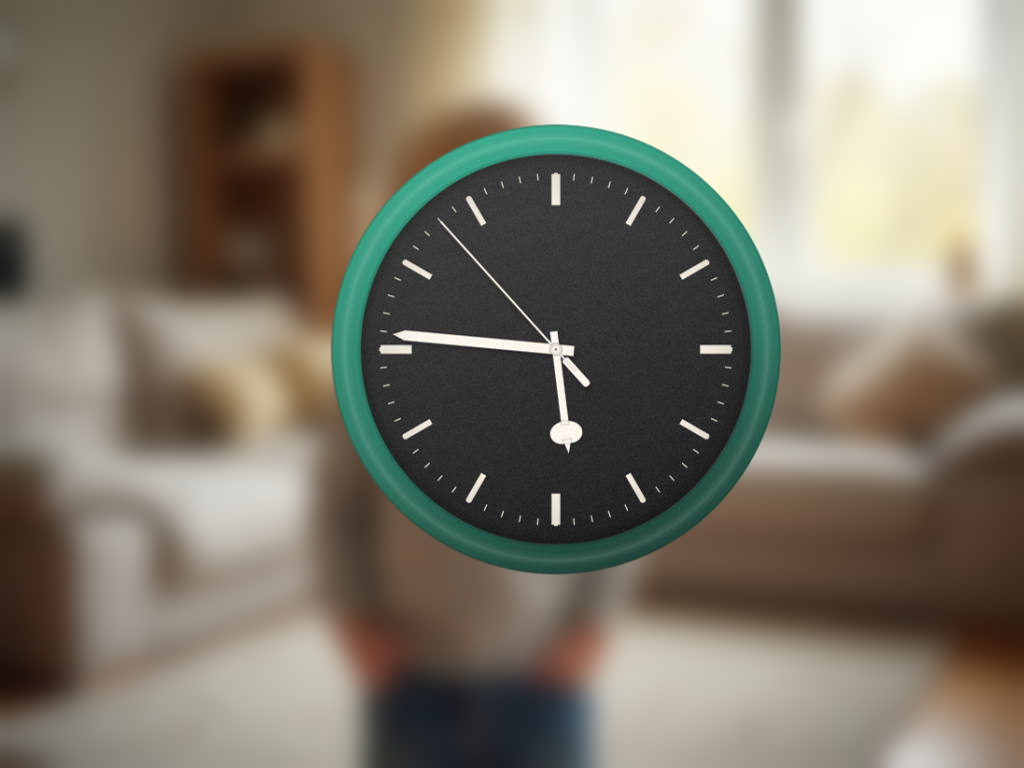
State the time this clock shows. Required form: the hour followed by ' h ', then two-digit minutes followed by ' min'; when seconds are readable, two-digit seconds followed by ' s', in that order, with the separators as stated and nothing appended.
5 h 45 min 53 s
